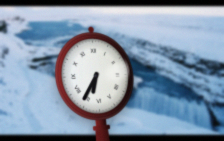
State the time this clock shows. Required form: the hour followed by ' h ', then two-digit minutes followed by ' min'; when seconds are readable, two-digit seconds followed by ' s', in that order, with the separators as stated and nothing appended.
6 h 36 min
